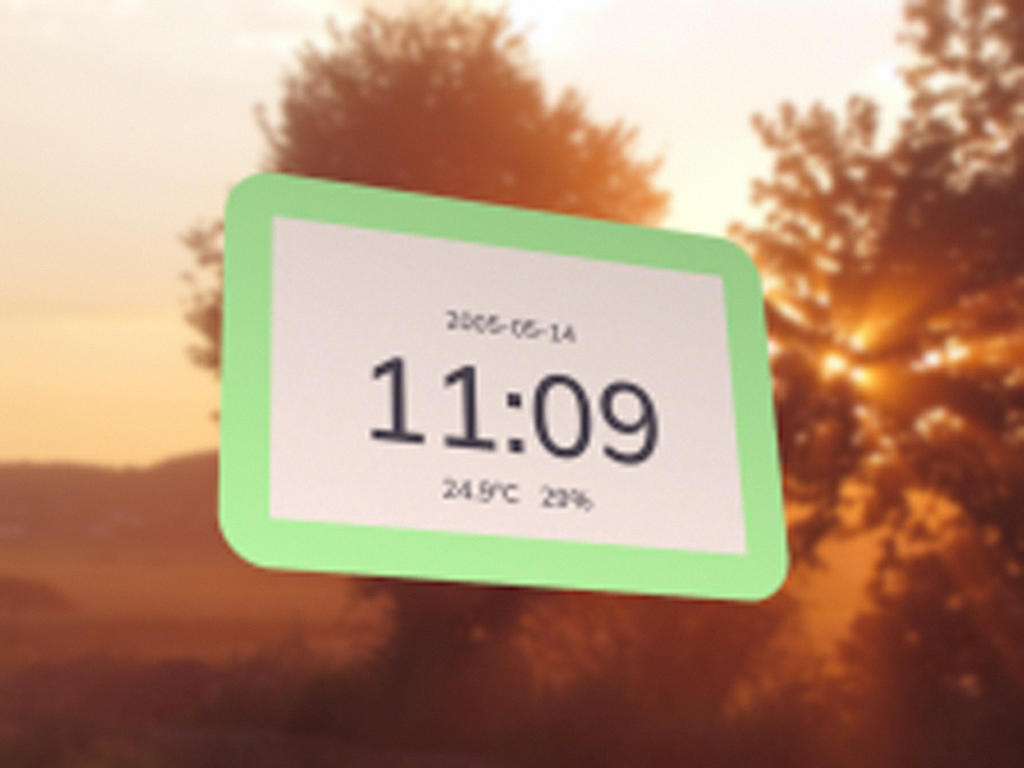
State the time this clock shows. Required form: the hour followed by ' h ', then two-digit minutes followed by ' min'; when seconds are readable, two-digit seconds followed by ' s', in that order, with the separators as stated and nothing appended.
11 h 09 min
